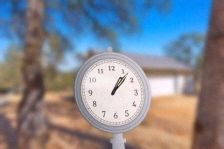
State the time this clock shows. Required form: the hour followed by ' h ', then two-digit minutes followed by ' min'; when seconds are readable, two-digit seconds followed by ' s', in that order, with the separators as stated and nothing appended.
1 h 07 min
